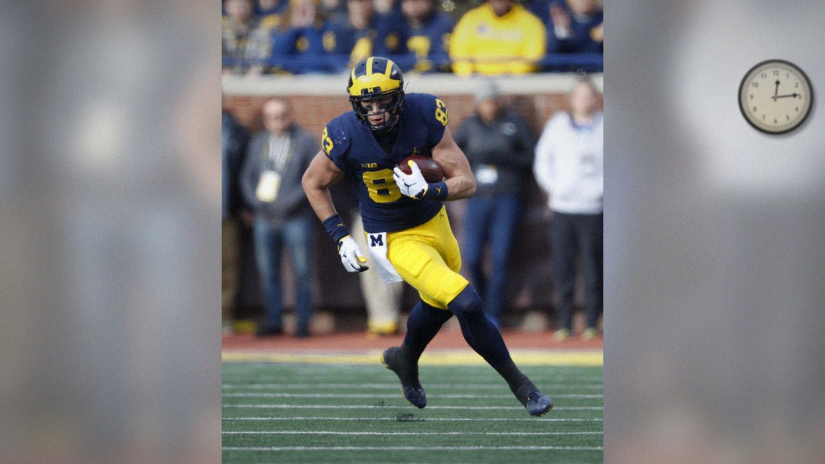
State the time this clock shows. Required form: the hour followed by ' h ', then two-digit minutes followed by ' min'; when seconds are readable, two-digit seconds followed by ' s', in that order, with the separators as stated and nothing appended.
12 h 14 min
